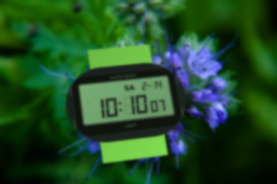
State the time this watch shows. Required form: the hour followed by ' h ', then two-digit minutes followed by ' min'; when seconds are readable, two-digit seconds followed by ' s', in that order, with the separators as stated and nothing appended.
10 h 10 min 07 s
